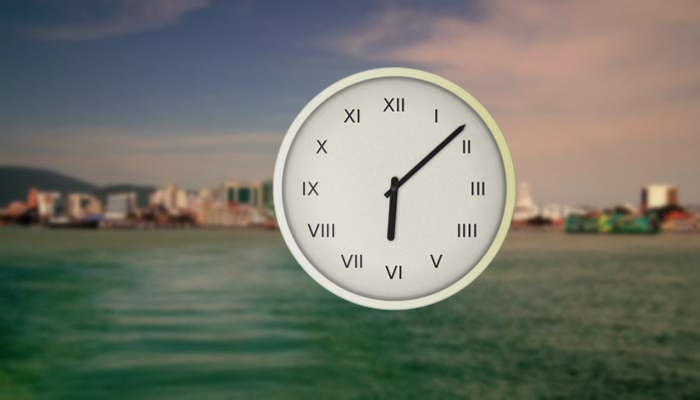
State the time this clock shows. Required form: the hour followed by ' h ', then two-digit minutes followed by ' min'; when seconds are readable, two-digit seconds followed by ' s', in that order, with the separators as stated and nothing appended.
6 h 08 min
